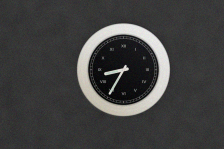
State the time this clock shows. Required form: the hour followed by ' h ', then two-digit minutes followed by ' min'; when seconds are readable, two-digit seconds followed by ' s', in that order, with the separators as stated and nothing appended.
8 h 35 min
